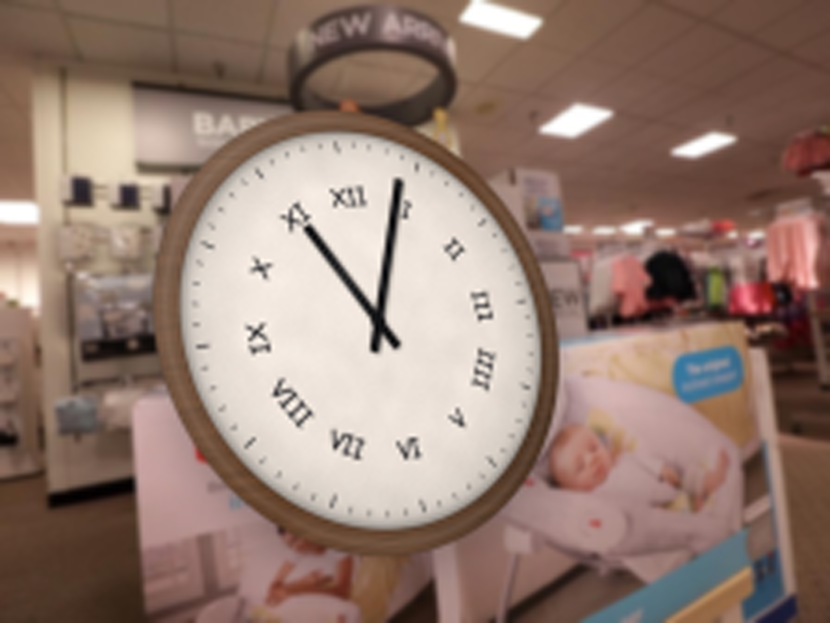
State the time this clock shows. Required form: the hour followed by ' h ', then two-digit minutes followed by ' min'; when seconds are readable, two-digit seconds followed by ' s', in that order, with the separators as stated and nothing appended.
11 h 04 min
